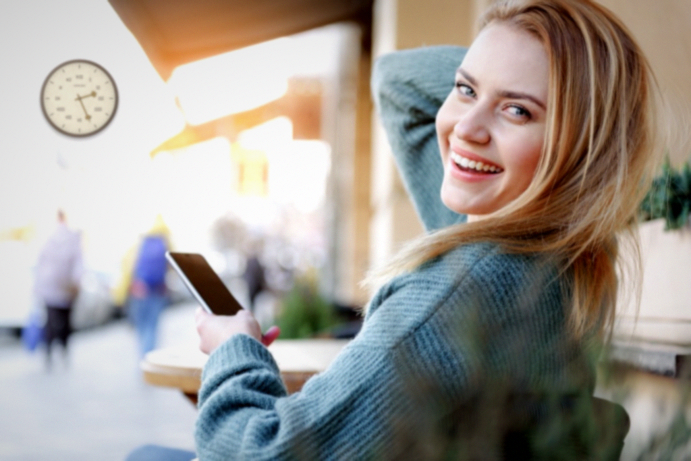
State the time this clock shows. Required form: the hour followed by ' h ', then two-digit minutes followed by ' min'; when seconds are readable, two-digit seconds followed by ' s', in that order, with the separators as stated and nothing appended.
2 h 26 min
